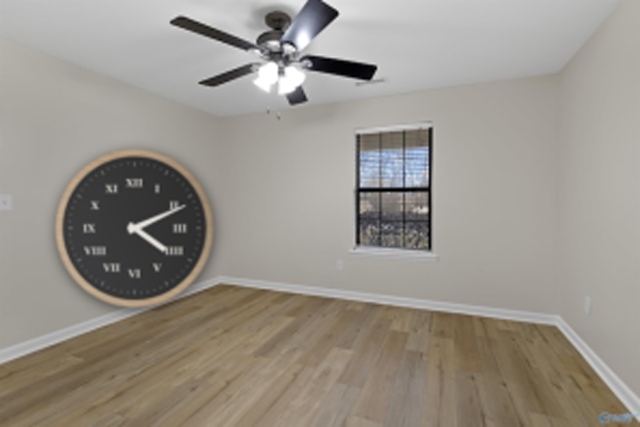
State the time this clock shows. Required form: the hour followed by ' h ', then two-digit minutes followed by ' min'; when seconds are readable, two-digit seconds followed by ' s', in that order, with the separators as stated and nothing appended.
4 h 11 min
